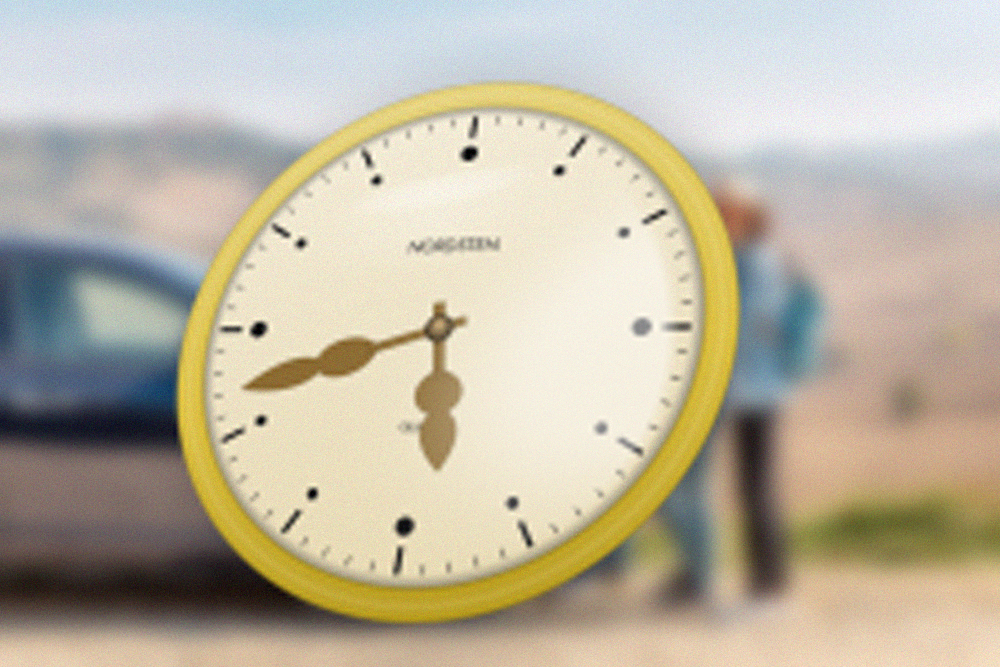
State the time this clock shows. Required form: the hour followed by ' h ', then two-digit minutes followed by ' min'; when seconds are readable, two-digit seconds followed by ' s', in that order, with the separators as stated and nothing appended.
5 h 42 min
